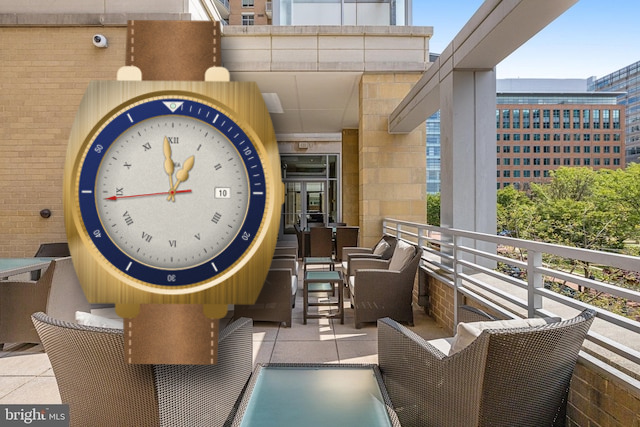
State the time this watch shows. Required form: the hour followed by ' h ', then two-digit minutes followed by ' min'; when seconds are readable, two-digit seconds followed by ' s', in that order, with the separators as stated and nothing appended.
12 h 58 min 44 s
